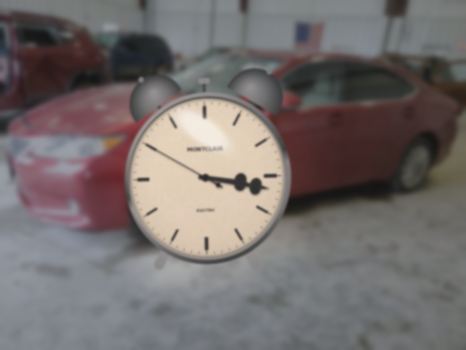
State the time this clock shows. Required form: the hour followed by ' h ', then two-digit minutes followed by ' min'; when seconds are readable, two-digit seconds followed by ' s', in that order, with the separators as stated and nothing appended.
3 h 16 min 50 s
